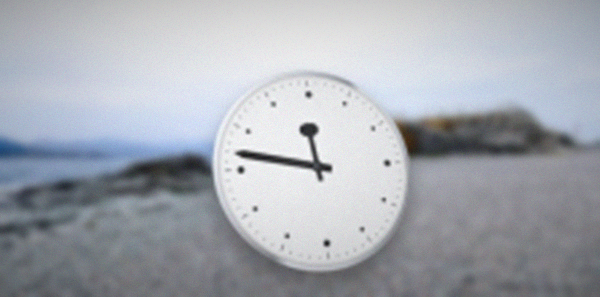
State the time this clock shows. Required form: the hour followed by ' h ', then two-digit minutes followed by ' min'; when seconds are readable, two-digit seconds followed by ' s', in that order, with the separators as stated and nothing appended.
11 h 47 min
